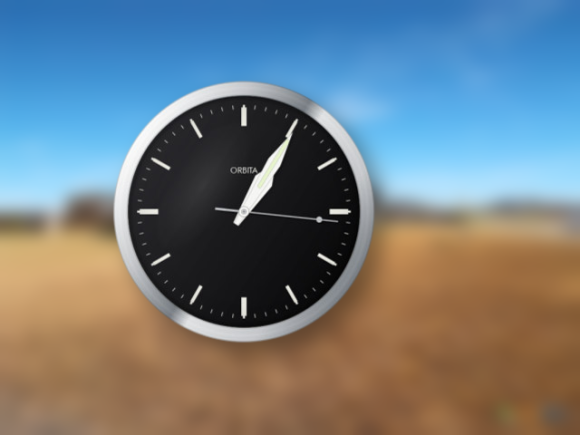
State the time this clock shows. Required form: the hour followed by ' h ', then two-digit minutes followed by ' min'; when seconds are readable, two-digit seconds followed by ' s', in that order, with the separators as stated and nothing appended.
1 h 05 min 16 s
